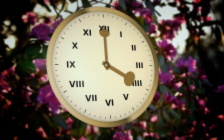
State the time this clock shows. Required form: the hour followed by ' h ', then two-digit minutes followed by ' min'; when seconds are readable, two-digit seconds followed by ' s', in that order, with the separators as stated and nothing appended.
4 h 00 min
